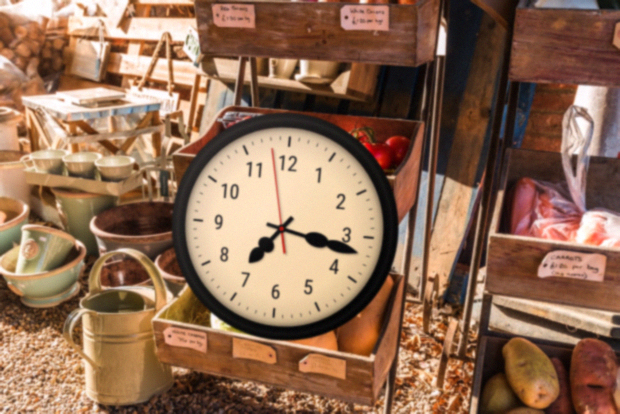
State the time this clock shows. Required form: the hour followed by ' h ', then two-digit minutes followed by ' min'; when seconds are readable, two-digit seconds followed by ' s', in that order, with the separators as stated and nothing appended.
7 h 16 min 58 s
